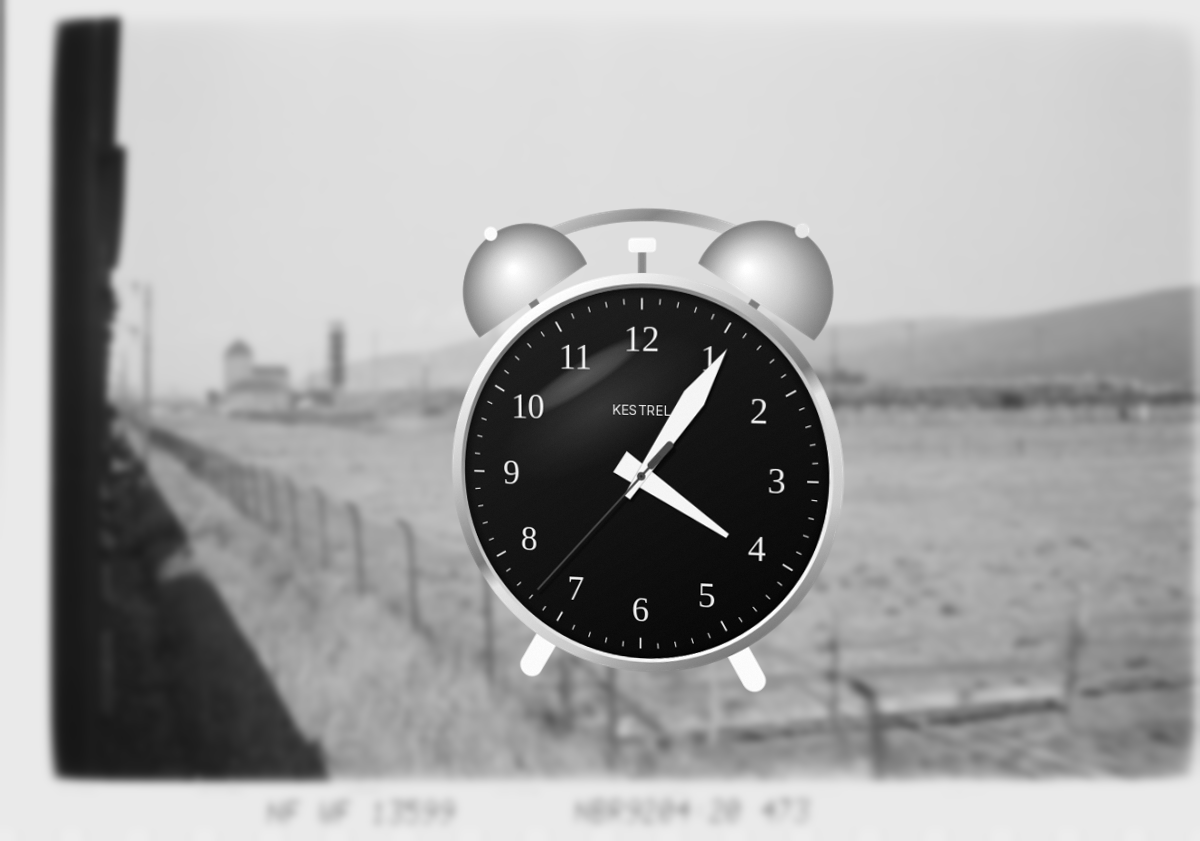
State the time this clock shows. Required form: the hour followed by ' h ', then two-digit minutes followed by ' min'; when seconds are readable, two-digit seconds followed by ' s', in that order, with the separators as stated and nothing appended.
4 h 05 min 37 s
